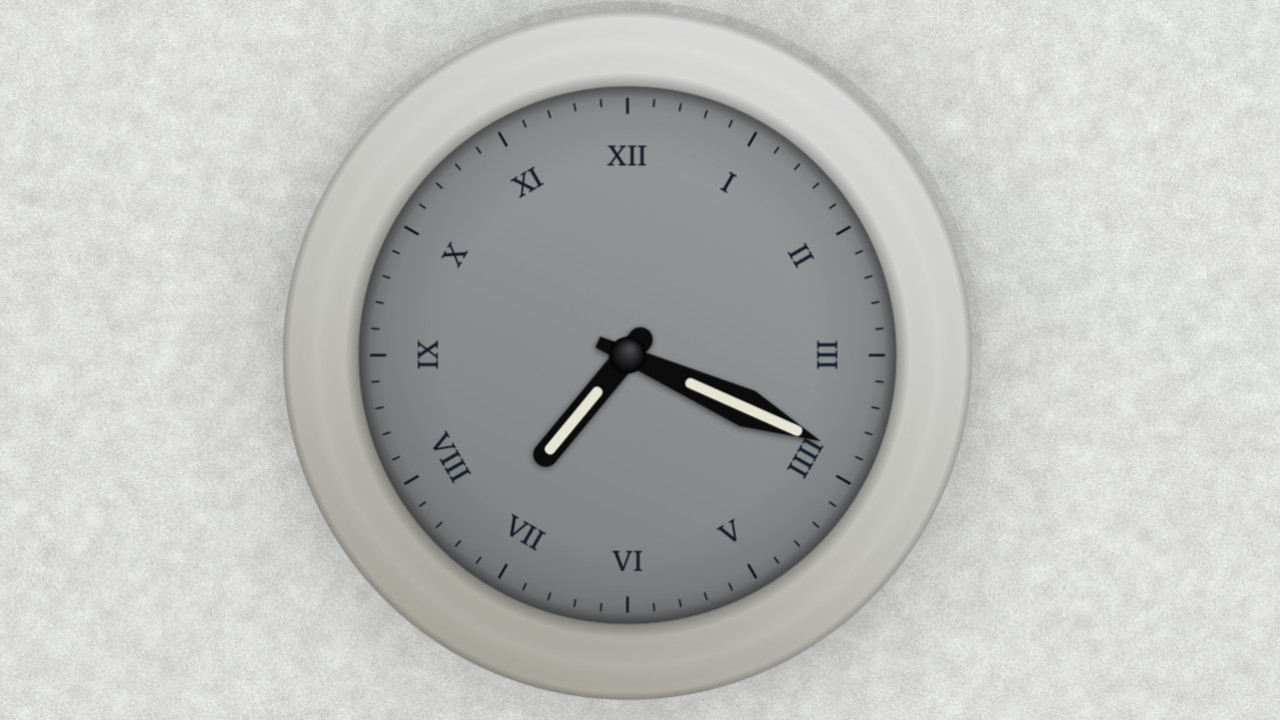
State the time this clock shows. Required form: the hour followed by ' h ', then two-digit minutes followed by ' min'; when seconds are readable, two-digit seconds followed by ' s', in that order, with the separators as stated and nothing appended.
7 h 19 min
